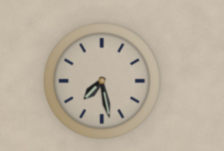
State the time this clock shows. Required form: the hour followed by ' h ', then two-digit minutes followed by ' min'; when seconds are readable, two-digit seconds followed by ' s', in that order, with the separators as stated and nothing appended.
7 h 28 min
